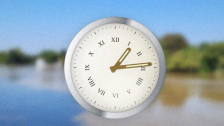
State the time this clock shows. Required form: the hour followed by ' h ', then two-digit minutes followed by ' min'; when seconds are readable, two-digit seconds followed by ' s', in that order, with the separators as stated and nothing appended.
1 h 14 min
